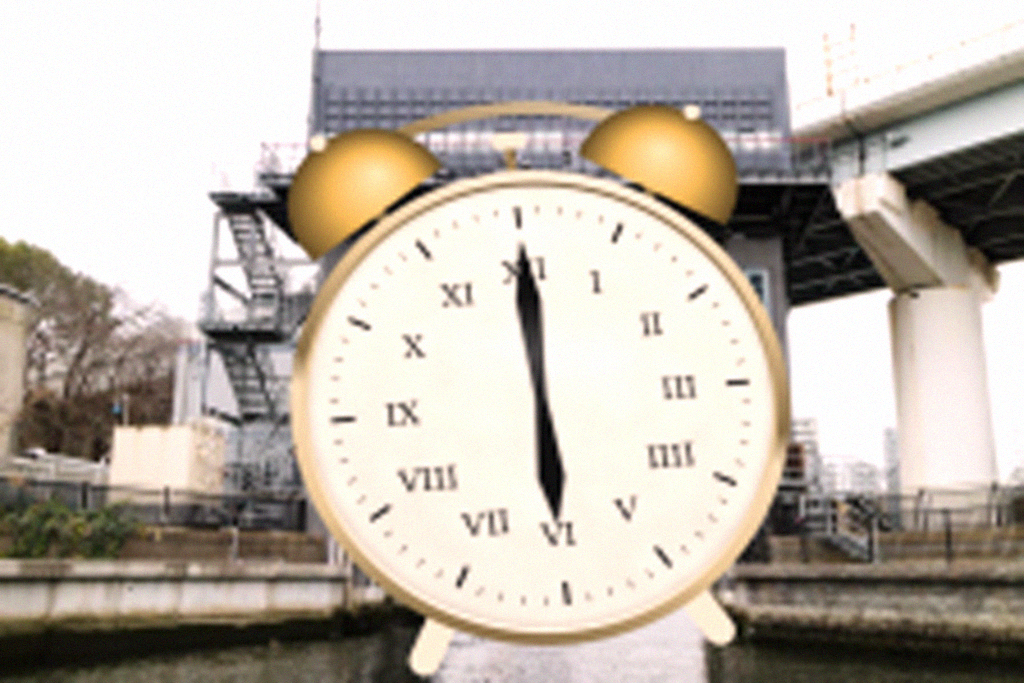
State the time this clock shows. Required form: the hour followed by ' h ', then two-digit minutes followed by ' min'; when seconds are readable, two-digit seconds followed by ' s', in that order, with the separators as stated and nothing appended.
6 h 00 min
